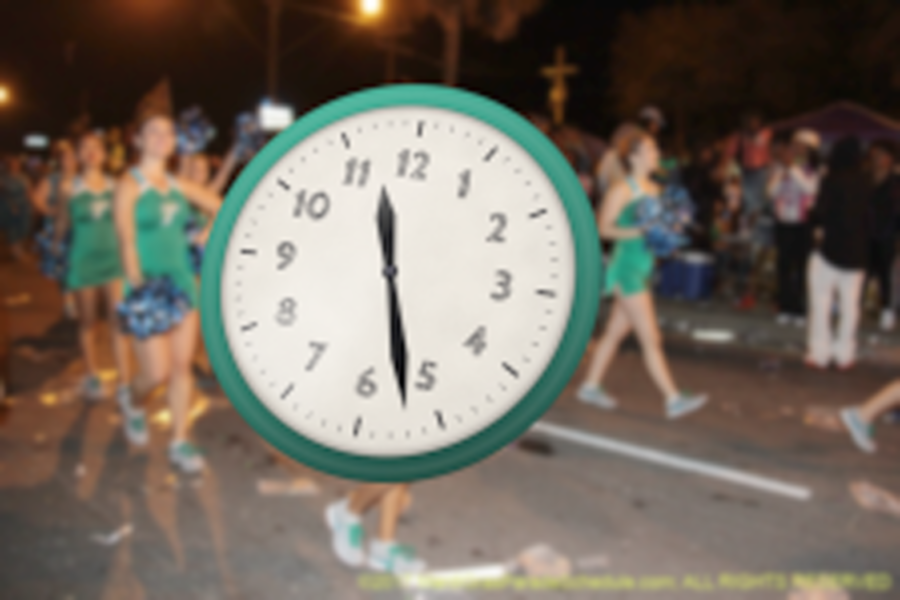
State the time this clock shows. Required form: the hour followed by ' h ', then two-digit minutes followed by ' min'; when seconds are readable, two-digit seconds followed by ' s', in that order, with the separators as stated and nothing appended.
11 h 27 min
